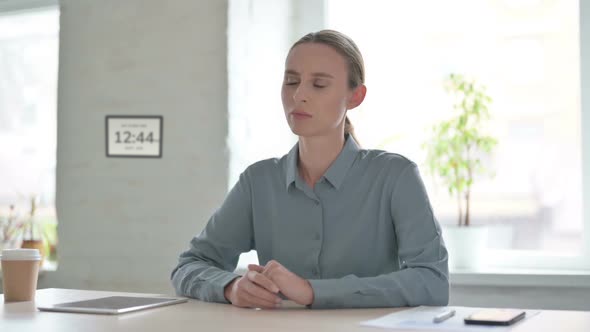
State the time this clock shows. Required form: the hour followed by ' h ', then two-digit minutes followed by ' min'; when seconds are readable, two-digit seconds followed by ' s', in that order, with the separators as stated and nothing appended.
12 h 44 min
